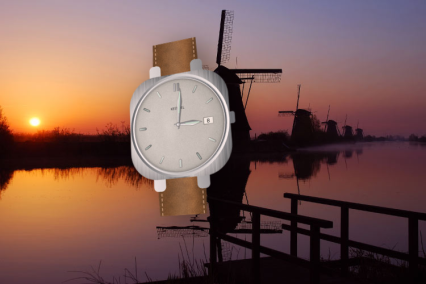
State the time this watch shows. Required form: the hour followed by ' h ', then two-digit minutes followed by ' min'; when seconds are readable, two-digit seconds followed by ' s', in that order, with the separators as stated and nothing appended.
3 h 01 min
